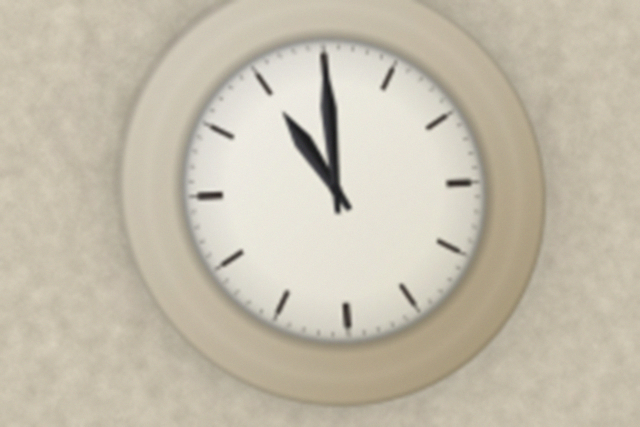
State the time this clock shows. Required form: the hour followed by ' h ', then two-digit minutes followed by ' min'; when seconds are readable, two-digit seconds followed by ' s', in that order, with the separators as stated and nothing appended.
11 h 00 min
